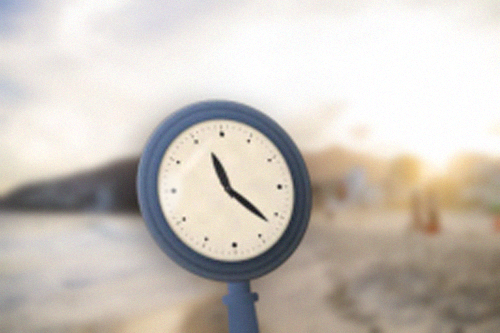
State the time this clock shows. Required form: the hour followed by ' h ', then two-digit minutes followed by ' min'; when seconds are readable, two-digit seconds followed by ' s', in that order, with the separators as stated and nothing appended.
11 h 22 min
